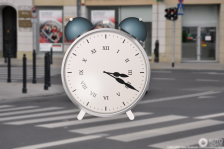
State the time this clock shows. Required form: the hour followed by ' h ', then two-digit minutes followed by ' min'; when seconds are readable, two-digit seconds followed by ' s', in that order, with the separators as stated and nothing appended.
3 h 20 min
